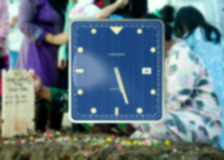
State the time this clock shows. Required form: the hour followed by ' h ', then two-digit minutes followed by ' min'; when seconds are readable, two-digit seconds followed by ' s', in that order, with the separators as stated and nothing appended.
5 h 27 min
